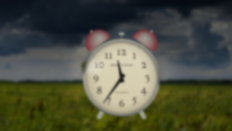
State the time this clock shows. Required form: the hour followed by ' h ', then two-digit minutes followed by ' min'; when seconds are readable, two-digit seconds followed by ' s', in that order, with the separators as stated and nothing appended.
11 h 36 min
